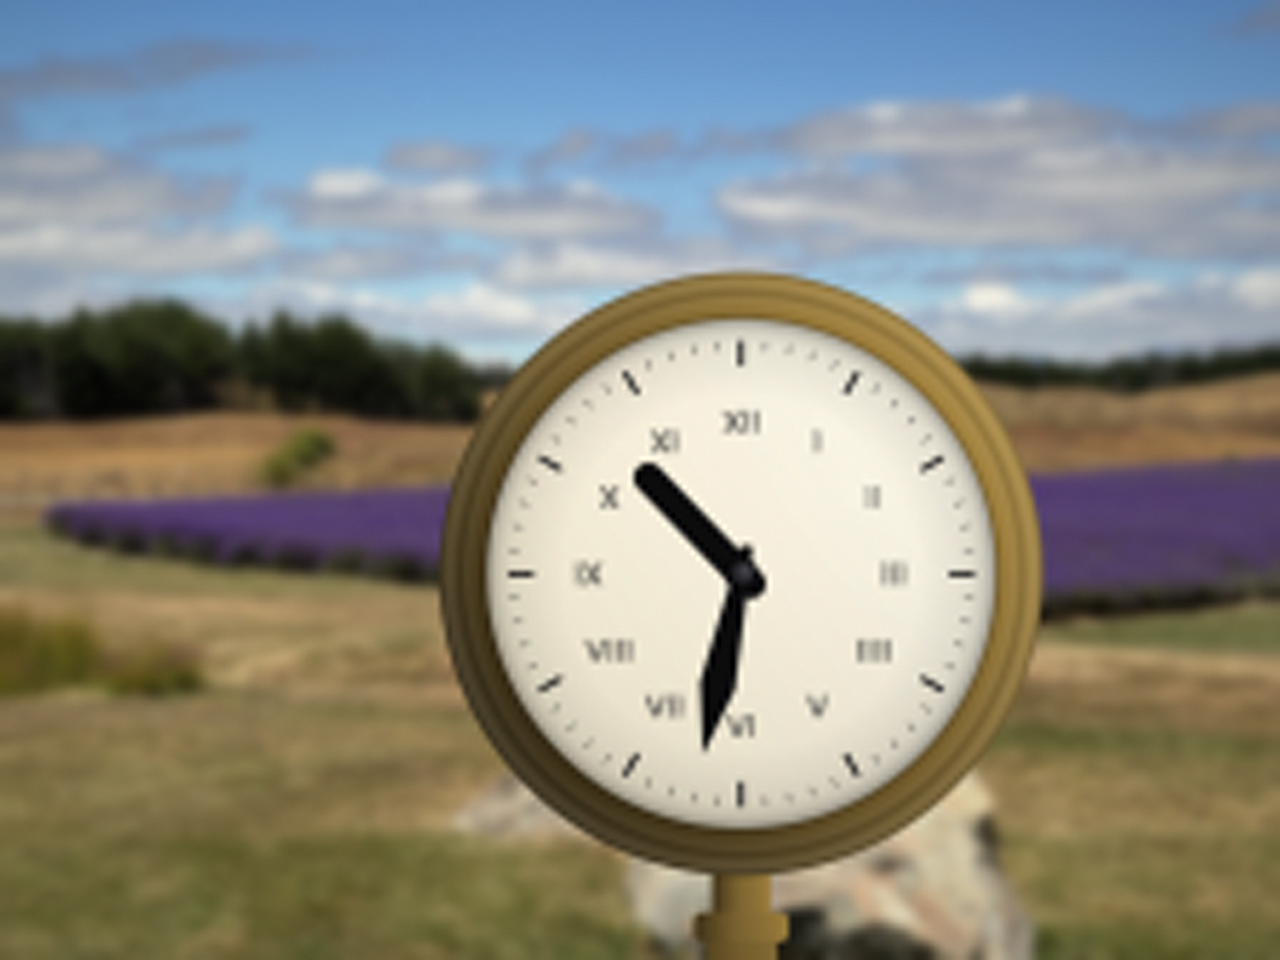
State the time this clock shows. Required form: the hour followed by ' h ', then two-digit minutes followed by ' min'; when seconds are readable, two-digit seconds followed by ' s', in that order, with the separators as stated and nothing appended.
10 h 32 min
